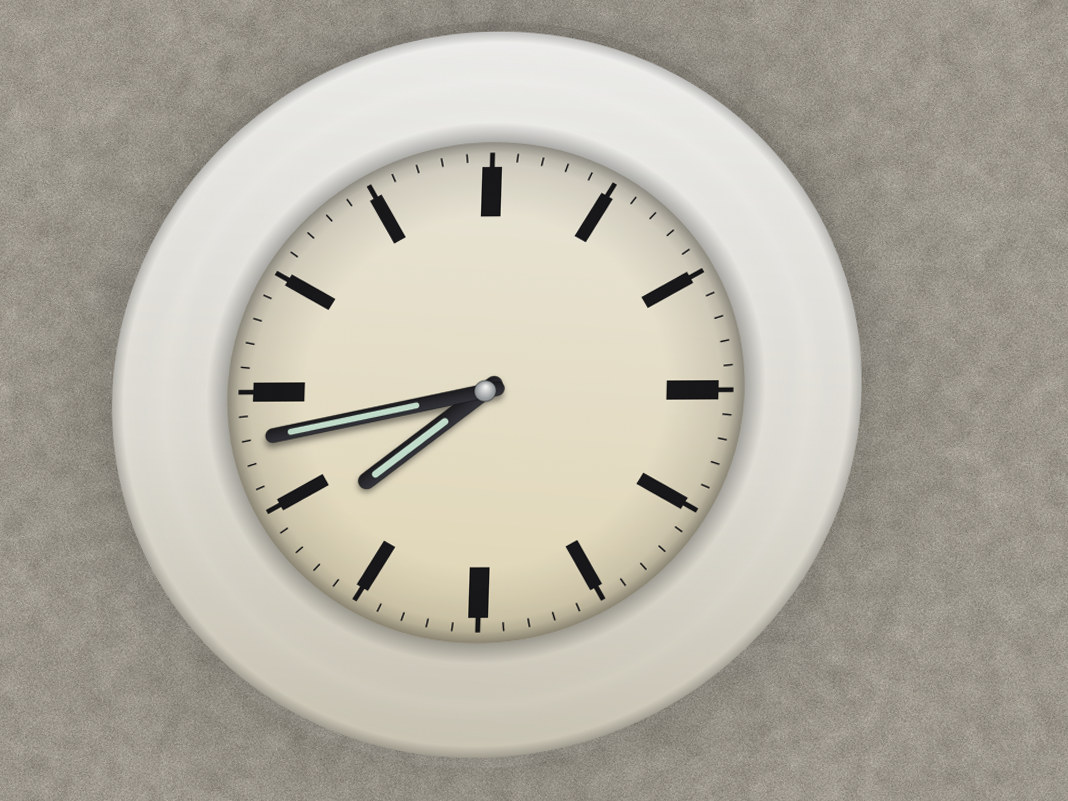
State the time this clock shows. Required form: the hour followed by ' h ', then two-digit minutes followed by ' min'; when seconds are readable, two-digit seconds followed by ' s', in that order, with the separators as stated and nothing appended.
7 h 43 min
